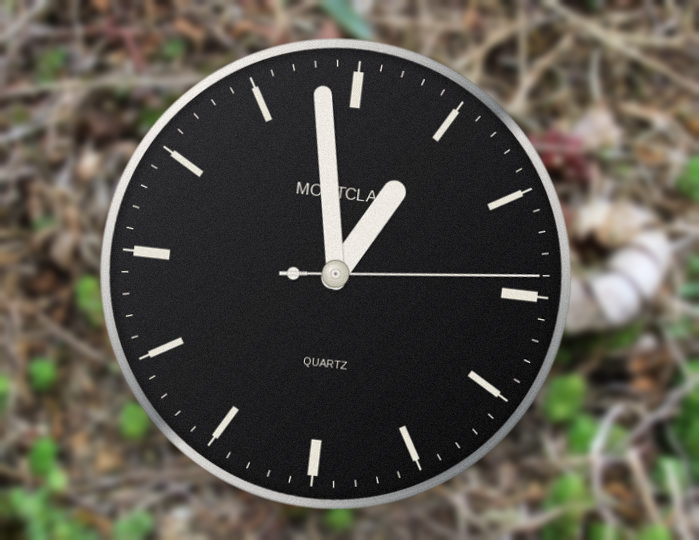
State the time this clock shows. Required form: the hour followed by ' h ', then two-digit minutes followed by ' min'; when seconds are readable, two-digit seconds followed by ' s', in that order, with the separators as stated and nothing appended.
12 h 58 min 14 s
